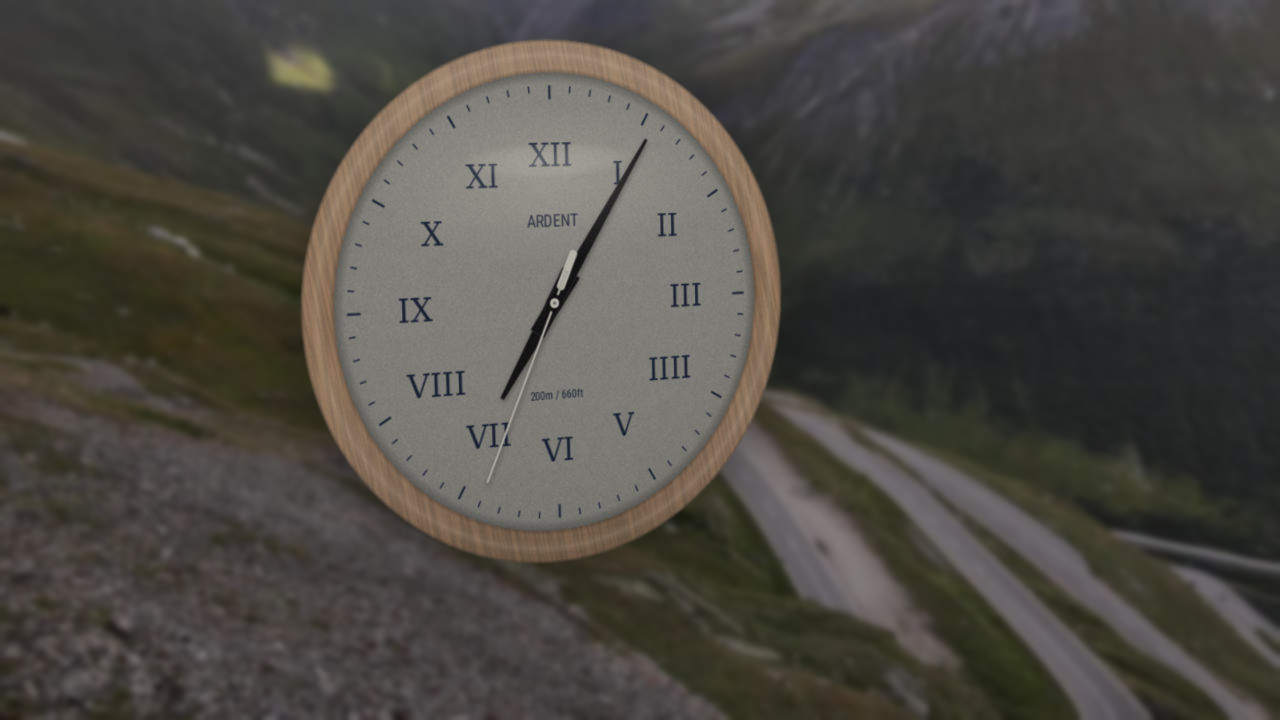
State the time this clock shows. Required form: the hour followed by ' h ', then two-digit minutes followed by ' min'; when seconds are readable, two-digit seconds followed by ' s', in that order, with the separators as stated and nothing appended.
7 h 05 min 34 s
